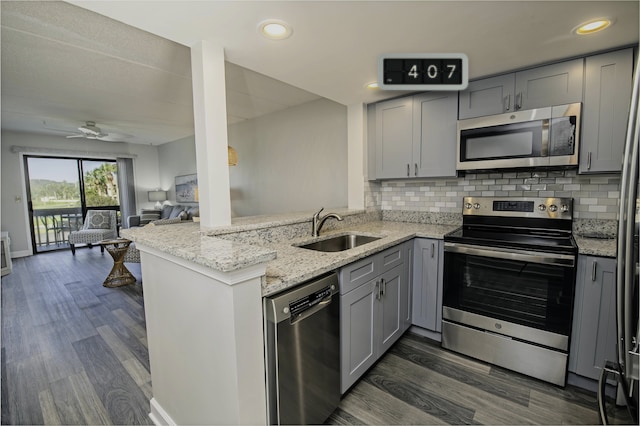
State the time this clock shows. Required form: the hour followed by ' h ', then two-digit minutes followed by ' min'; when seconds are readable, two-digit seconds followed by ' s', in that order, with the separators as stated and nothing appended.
4 h 07 min
